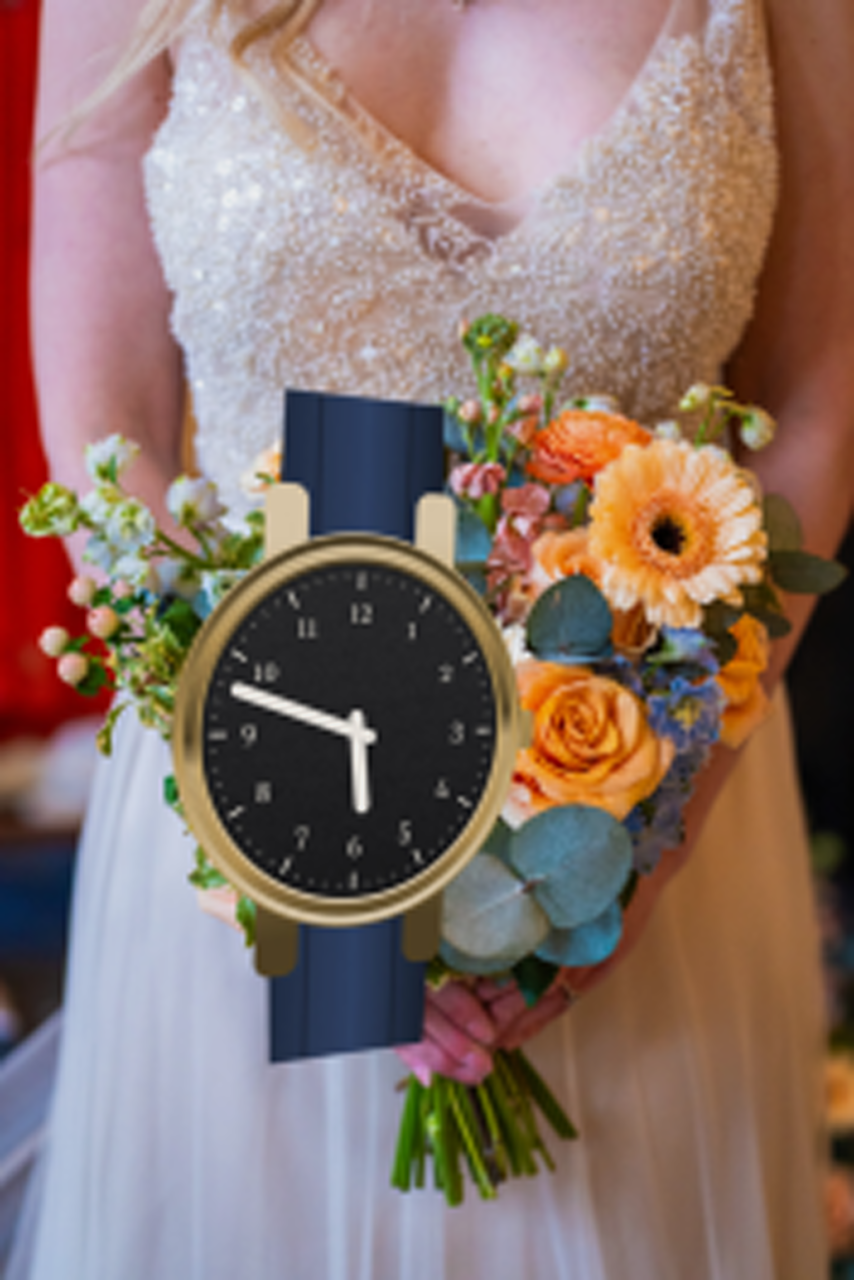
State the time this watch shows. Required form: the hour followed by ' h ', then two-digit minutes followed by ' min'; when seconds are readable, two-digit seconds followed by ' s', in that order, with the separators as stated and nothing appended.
5 h 48 min
